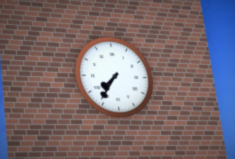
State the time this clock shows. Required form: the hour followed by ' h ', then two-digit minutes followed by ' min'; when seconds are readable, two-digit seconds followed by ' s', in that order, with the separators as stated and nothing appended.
7 h 36 min
